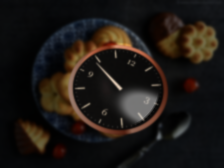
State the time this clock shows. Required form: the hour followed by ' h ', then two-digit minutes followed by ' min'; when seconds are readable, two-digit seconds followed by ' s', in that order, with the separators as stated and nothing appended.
9 h 49 min
